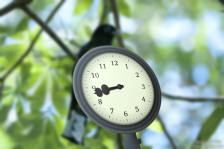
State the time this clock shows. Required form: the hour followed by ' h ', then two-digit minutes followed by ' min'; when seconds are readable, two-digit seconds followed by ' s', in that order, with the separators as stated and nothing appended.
8 h 43 min
